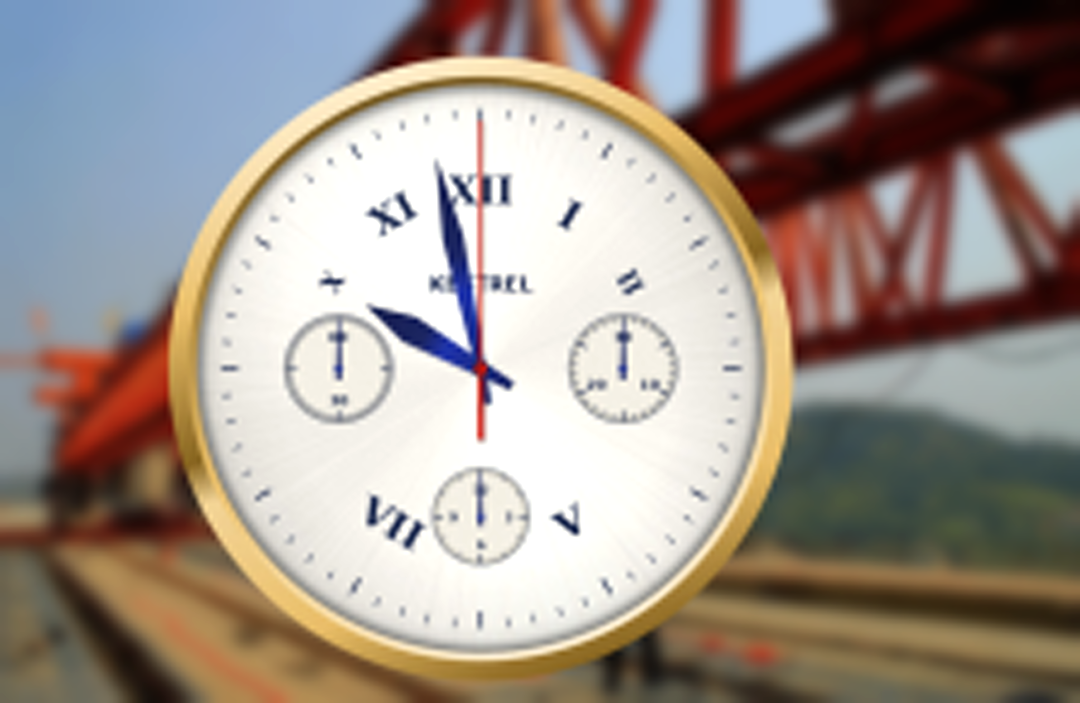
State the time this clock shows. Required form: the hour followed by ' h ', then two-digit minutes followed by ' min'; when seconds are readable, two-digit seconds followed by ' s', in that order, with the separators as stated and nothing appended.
9 h 58 min
